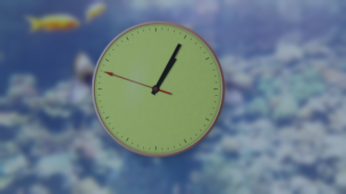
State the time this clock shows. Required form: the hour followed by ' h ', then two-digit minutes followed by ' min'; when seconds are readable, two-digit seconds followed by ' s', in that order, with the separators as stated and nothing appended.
1 h 04 min 48 s
